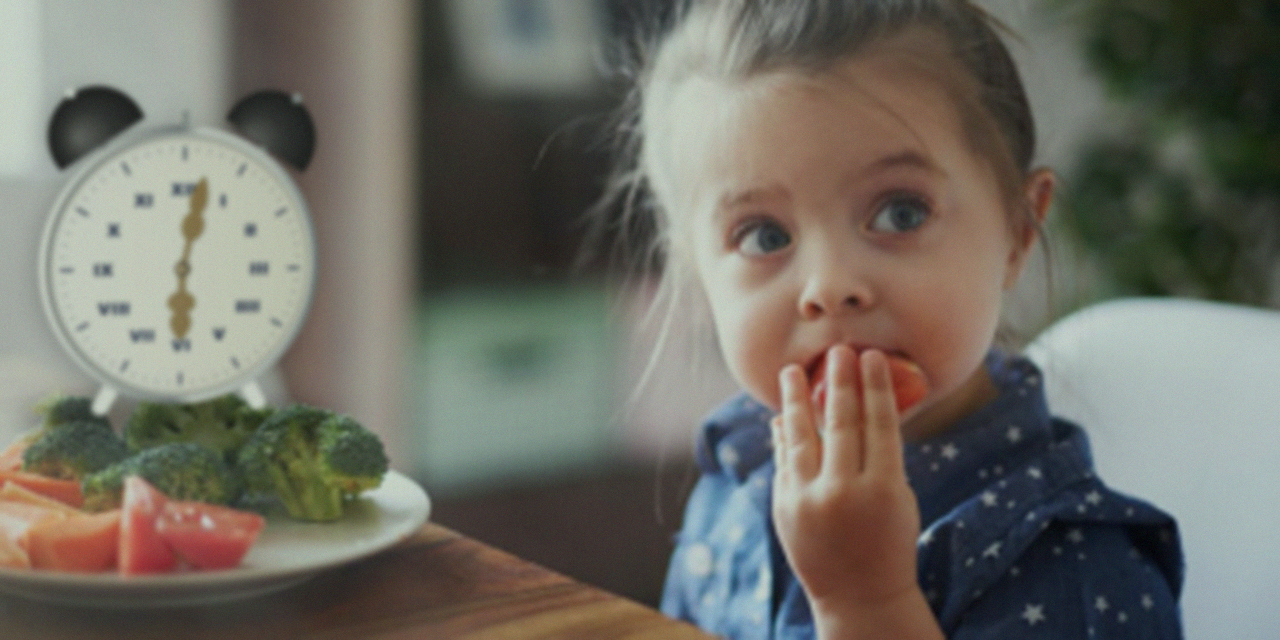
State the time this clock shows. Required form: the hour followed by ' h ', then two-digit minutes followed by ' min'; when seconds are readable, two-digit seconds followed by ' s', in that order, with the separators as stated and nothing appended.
6 h 02 min
